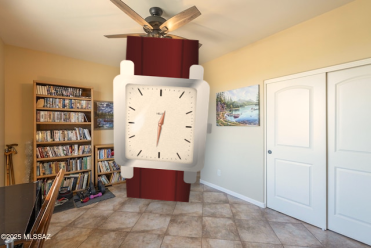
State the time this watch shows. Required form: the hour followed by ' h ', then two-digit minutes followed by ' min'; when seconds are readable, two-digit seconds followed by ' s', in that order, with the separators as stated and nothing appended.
12 h 31 min
